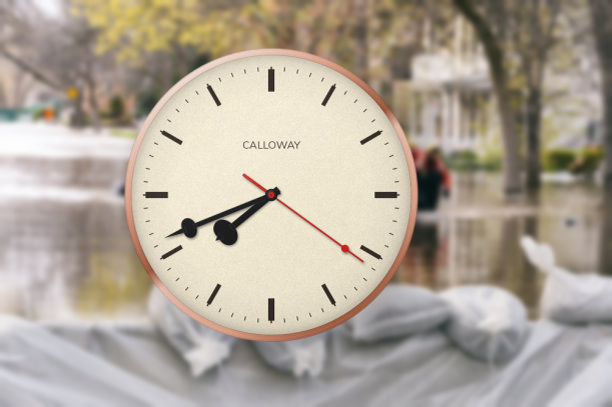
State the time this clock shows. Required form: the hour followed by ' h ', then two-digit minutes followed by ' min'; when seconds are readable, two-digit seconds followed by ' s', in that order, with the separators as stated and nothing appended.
7 h 41 min 21 s
